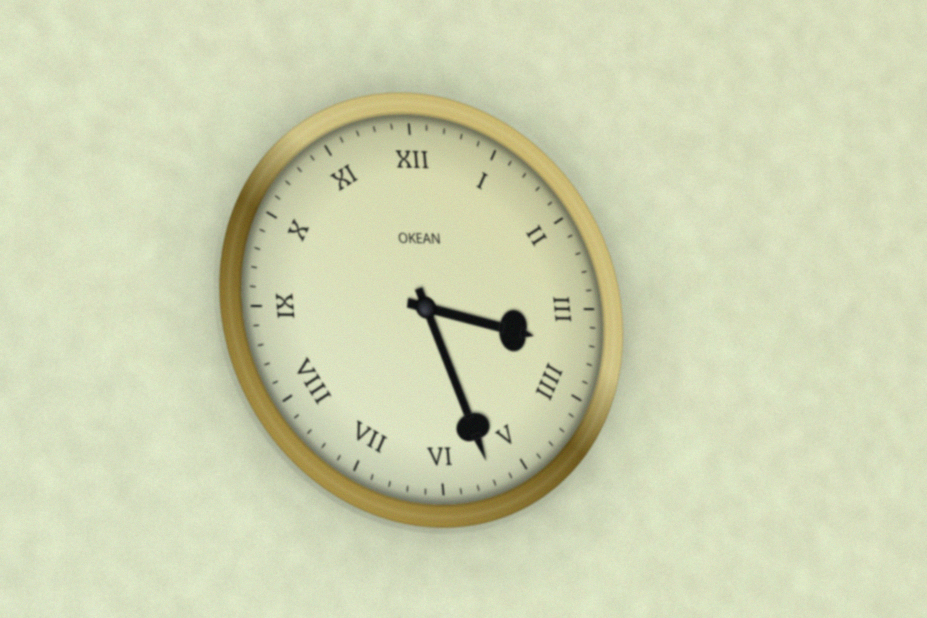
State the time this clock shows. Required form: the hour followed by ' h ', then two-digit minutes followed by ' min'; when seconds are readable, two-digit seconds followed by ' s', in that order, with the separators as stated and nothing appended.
3 h 27 min
